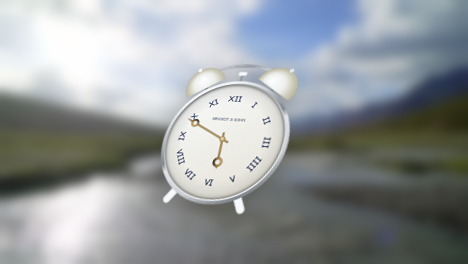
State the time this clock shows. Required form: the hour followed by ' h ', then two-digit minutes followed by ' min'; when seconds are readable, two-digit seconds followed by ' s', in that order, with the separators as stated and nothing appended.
5 h 49 min
